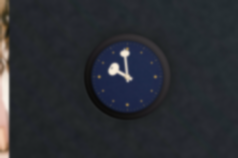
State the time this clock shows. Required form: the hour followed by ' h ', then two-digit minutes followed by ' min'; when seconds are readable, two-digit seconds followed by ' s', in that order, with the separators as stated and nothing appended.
9 h 59 min
